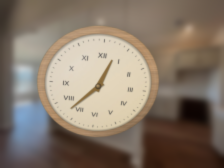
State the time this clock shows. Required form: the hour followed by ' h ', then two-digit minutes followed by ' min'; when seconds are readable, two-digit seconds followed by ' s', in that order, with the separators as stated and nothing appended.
12 h 37 min
